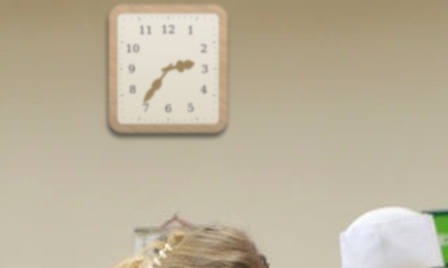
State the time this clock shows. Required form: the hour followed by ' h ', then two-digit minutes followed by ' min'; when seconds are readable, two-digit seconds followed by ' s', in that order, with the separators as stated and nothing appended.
2 h 36 min
